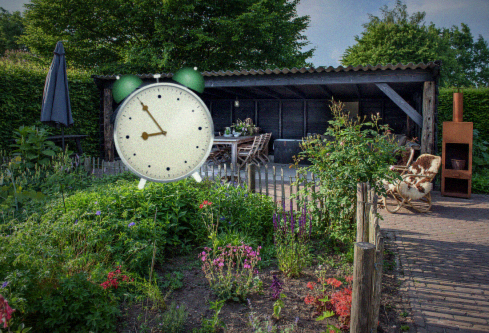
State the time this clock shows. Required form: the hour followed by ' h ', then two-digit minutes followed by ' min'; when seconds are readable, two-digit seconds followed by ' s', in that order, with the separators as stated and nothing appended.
8 h 55 min
